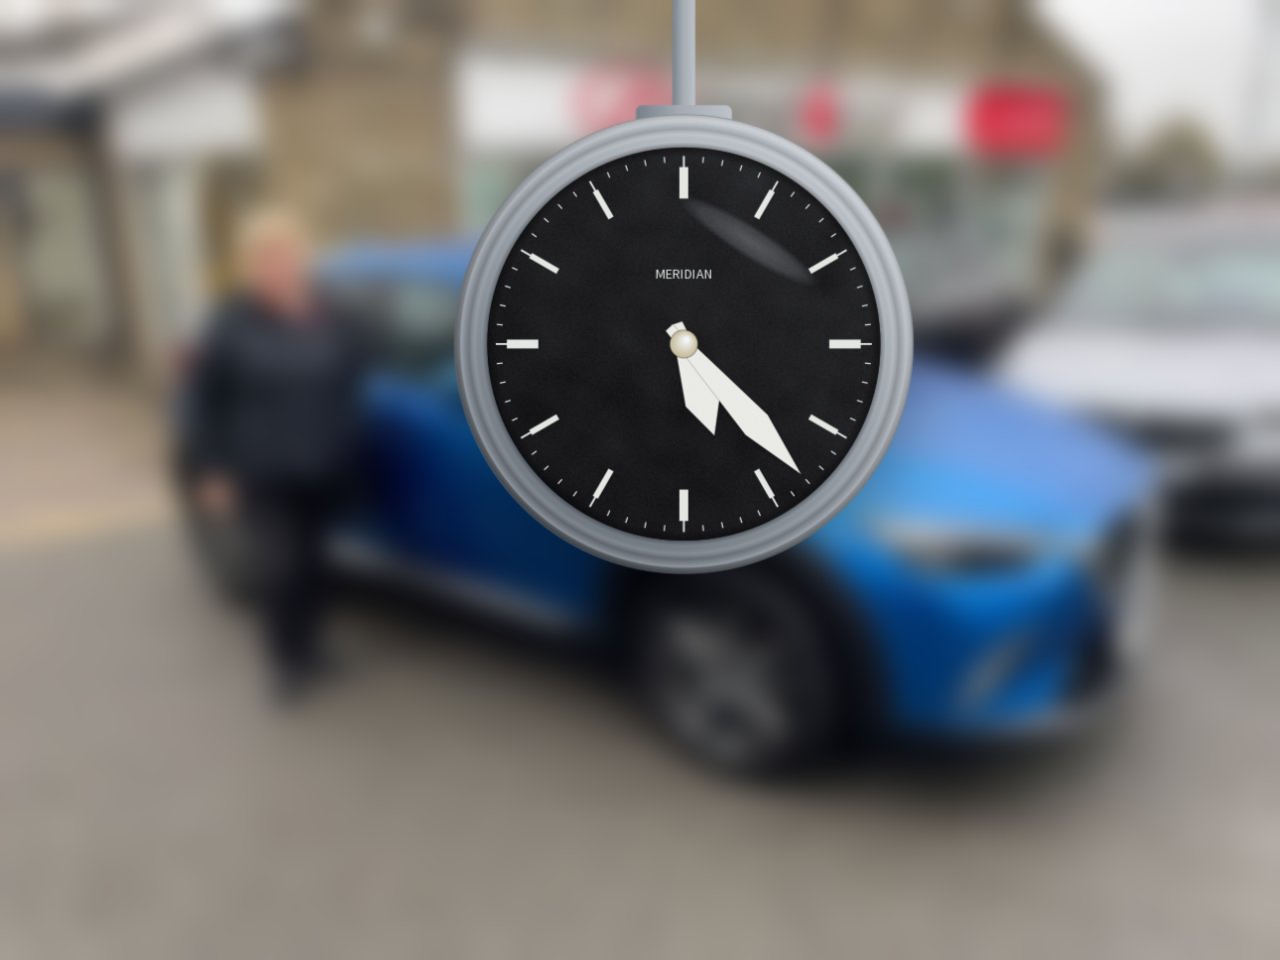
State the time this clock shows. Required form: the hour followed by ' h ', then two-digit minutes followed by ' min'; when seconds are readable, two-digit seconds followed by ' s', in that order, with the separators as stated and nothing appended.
5 h 23 min
